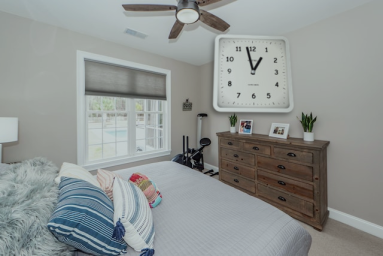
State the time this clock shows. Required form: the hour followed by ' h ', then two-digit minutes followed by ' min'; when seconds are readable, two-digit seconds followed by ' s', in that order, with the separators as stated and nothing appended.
12 h 58 min
